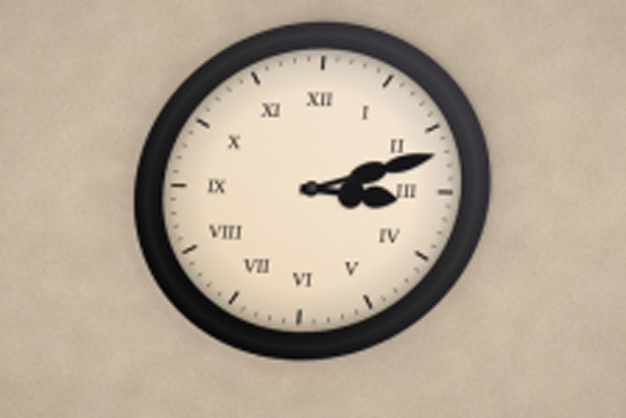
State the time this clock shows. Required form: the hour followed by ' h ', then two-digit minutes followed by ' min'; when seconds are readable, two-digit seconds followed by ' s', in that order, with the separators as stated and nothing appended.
3 h 12 min
